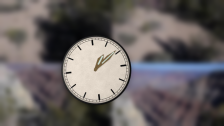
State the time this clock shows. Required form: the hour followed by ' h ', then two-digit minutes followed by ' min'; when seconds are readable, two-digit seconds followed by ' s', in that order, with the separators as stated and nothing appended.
1 h 09 min
